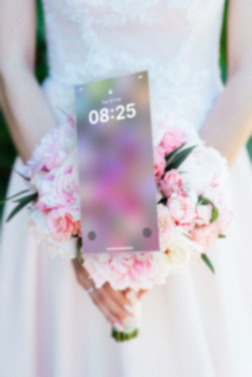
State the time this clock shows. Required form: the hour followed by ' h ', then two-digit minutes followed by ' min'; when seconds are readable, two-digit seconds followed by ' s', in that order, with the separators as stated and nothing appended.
8 h 25 min
